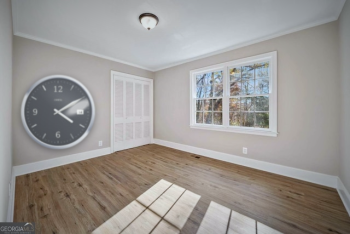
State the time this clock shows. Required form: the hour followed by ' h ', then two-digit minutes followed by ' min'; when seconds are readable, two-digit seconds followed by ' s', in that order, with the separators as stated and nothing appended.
4 h 10 min
